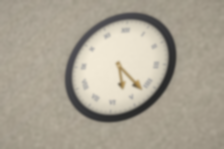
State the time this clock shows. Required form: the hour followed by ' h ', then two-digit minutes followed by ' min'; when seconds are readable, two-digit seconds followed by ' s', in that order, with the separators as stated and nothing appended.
5 h 22 min
